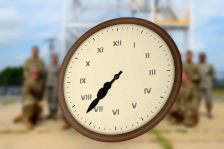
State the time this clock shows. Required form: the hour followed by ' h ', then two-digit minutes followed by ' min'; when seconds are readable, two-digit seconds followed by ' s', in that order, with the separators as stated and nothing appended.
7 h 37 min
